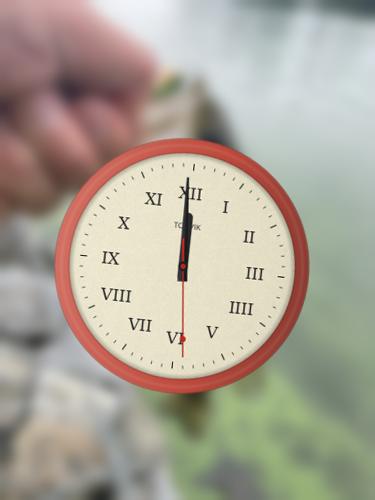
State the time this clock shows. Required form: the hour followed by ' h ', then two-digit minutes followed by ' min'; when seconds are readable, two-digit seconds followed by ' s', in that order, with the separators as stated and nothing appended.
11 h 59 min 29 s
